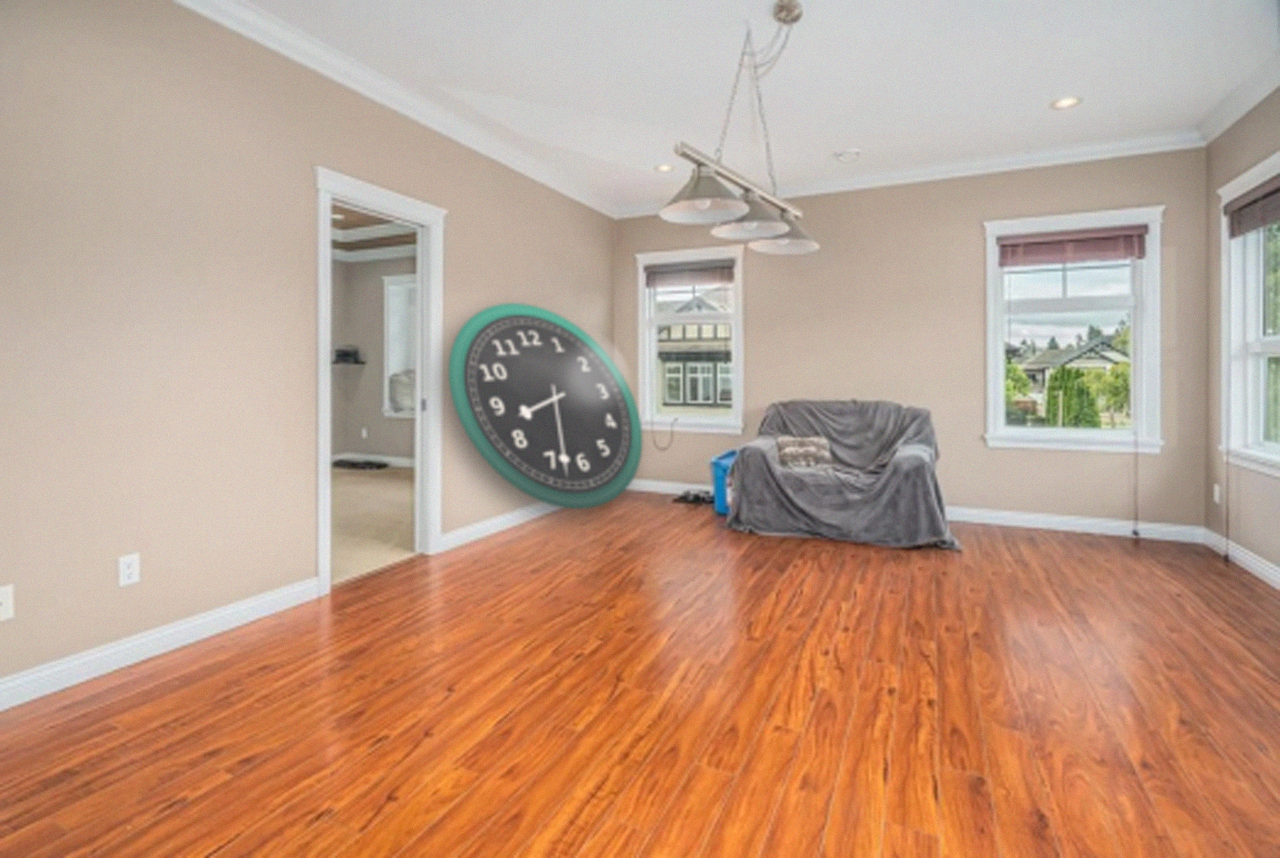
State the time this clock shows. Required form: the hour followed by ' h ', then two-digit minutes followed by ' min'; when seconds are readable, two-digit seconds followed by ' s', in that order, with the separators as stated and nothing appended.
8 h 33 min
